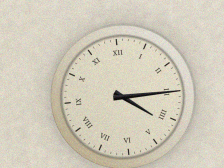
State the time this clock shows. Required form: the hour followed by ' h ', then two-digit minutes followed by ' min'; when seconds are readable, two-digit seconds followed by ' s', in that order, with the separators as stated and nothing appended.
4 h 15 min
